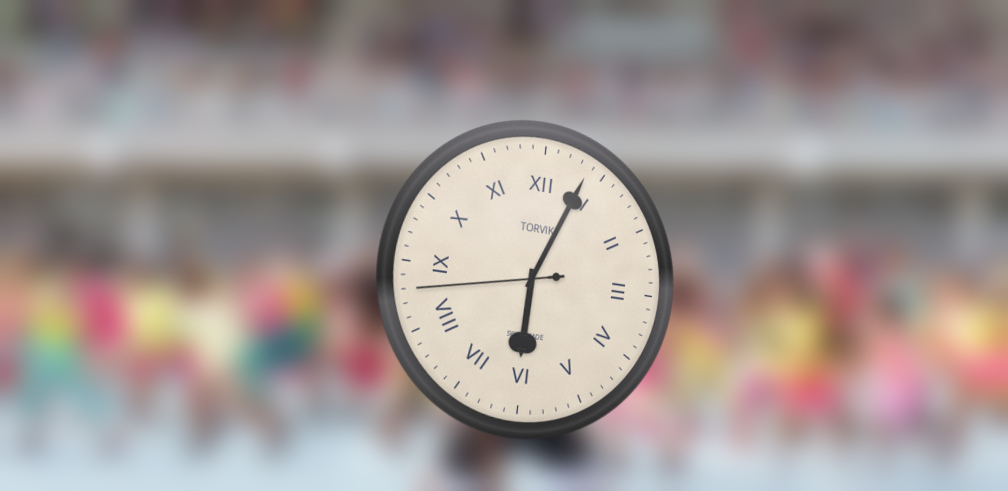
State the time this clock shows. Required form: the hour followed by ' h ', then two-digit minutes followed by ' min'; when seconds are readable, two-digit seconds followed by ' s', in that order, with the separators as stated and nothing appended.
6 h 03 min 43 s
